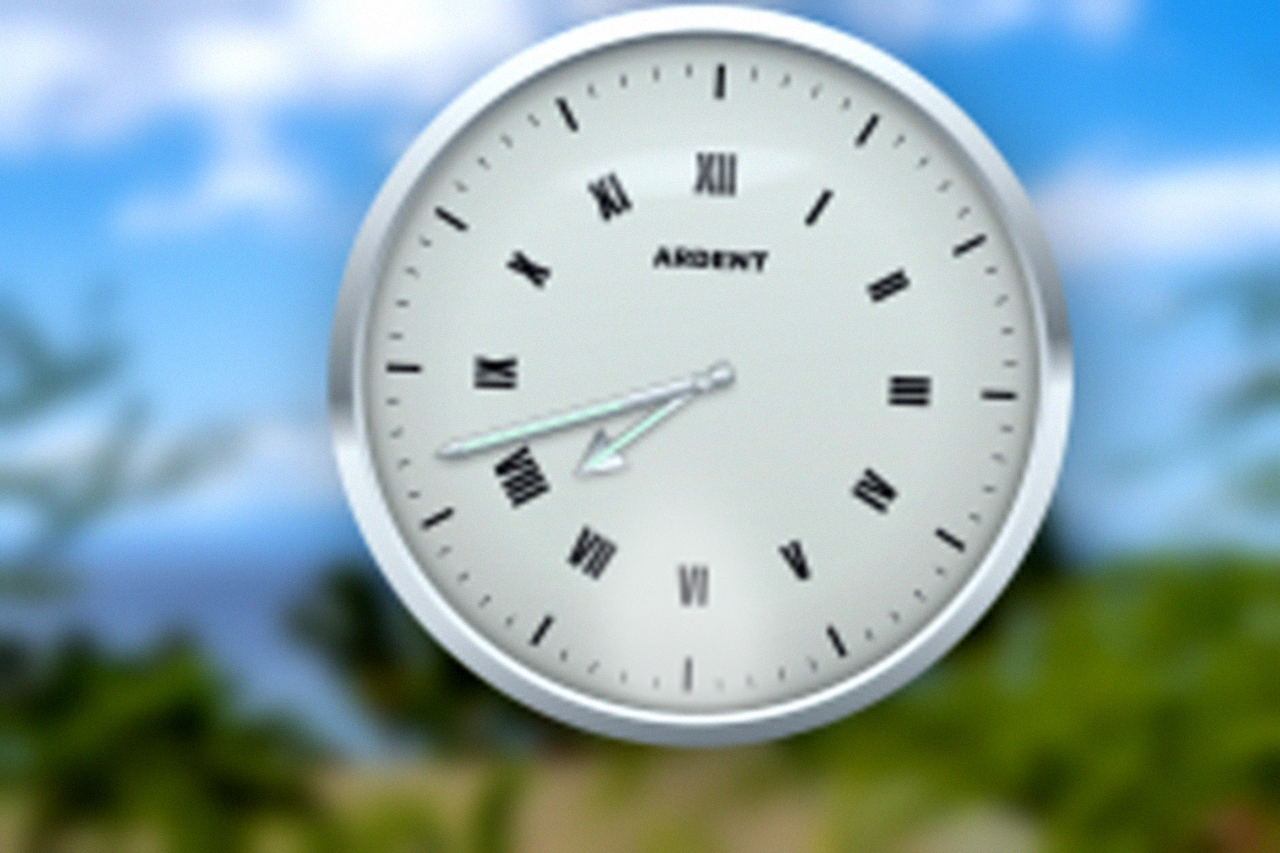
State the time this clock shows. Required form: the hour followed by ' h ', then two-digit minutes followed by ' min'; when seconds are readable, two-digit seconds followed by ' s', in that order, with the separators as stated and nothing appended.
7 h 42 min
